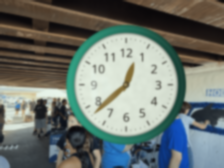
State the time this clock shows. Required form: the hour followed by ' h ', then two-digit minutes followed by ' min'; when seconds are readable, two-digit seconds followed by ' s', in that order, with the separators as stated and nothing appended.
12 h 38 min
